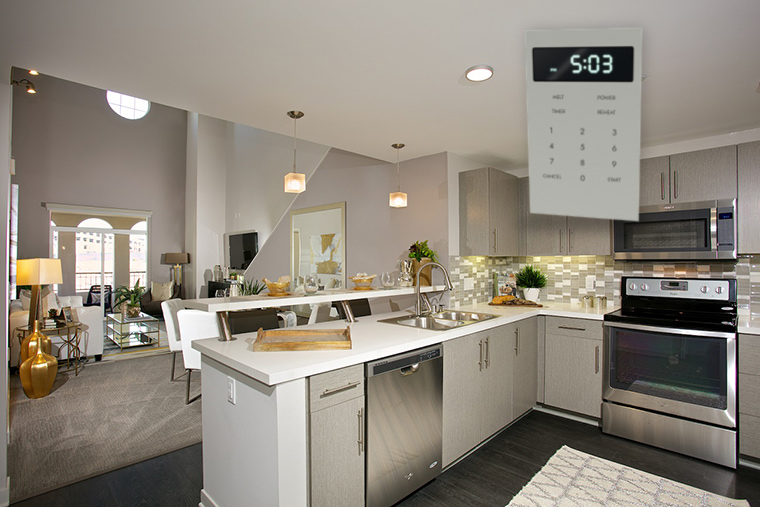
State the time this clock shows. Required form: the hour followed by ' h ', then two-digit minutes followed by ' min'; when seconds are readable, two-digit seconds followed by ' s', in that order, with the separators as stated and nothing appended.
5 h 03 min
